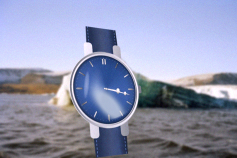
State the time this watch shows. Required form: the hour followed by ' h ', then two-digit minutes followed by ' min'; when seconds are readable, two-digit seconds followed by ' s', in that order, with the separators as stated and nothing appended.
3 h 17 min
